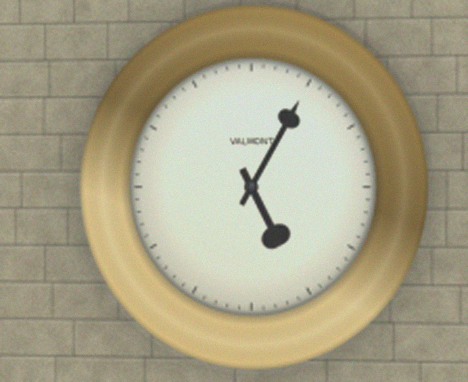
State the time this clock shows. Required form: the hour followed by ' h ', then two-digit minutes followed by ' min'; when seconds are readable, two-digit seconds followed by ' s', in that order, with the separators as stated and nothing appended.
5 h 05 min
